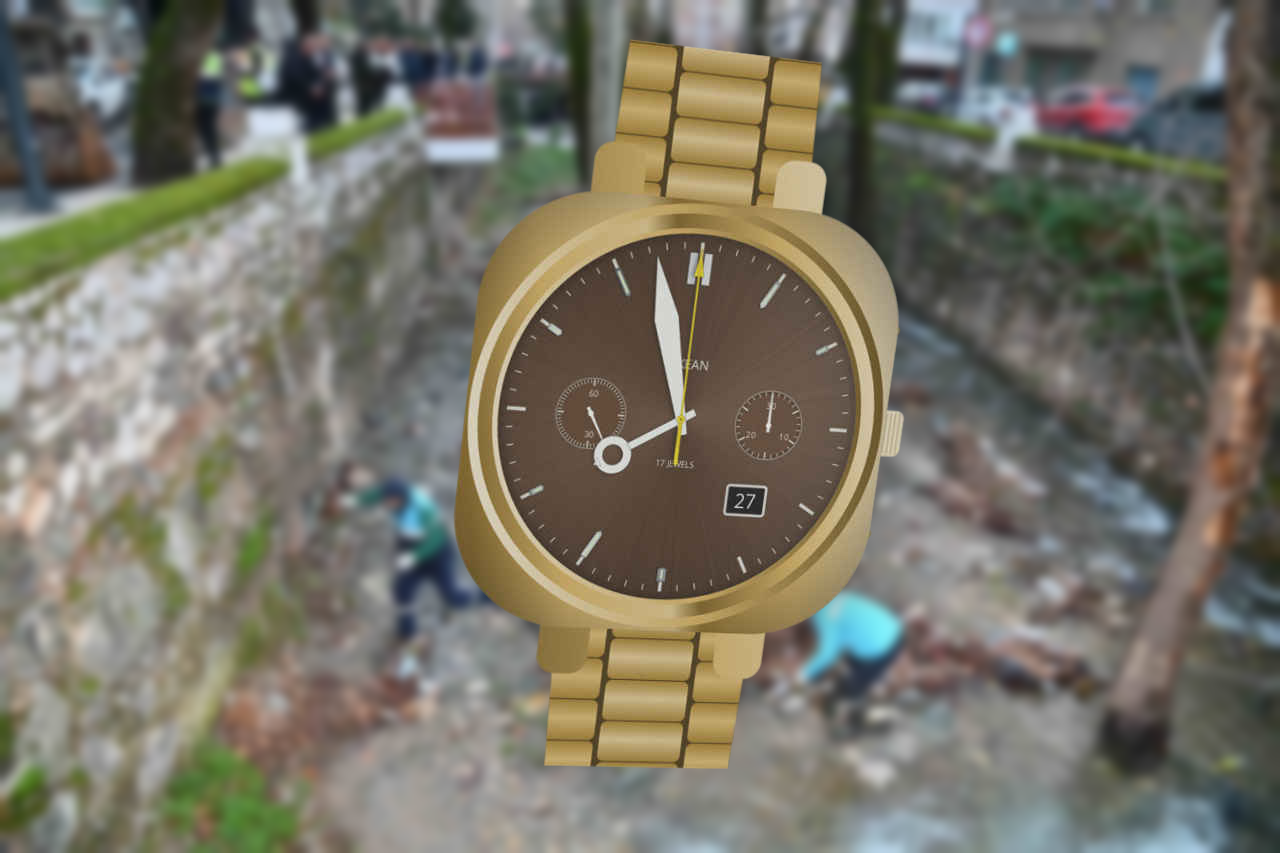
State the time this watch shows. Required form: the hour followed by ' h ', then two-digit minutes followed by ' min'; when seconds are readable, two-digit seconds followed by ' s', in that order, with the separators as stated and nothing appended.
7 h 57 min 25 s
